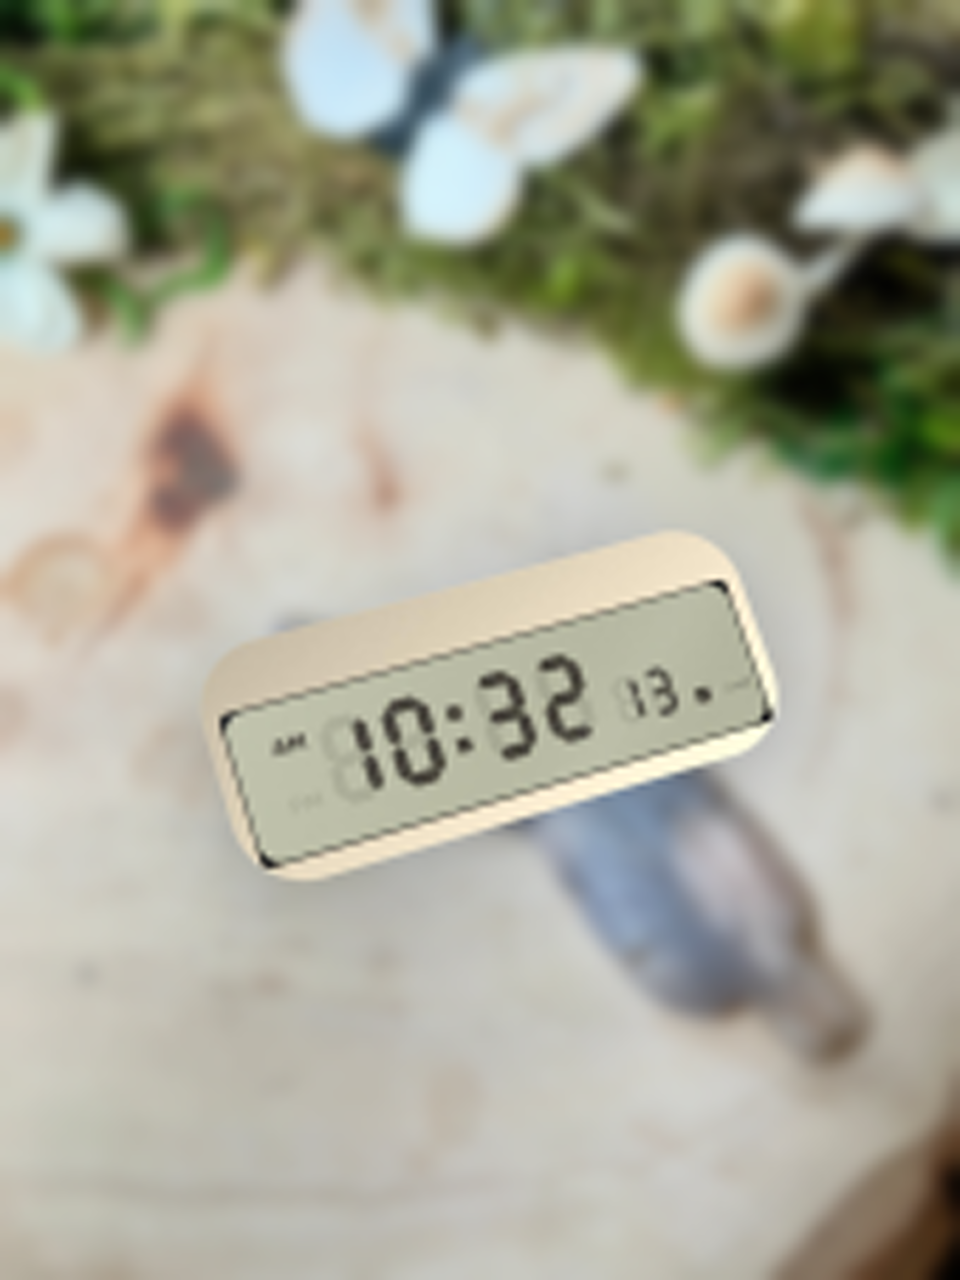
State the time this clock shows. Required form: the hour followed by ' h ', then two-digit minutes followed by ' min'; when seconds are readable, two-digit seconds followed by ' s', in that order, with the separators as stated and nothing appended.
10 h 32 min 13 s
